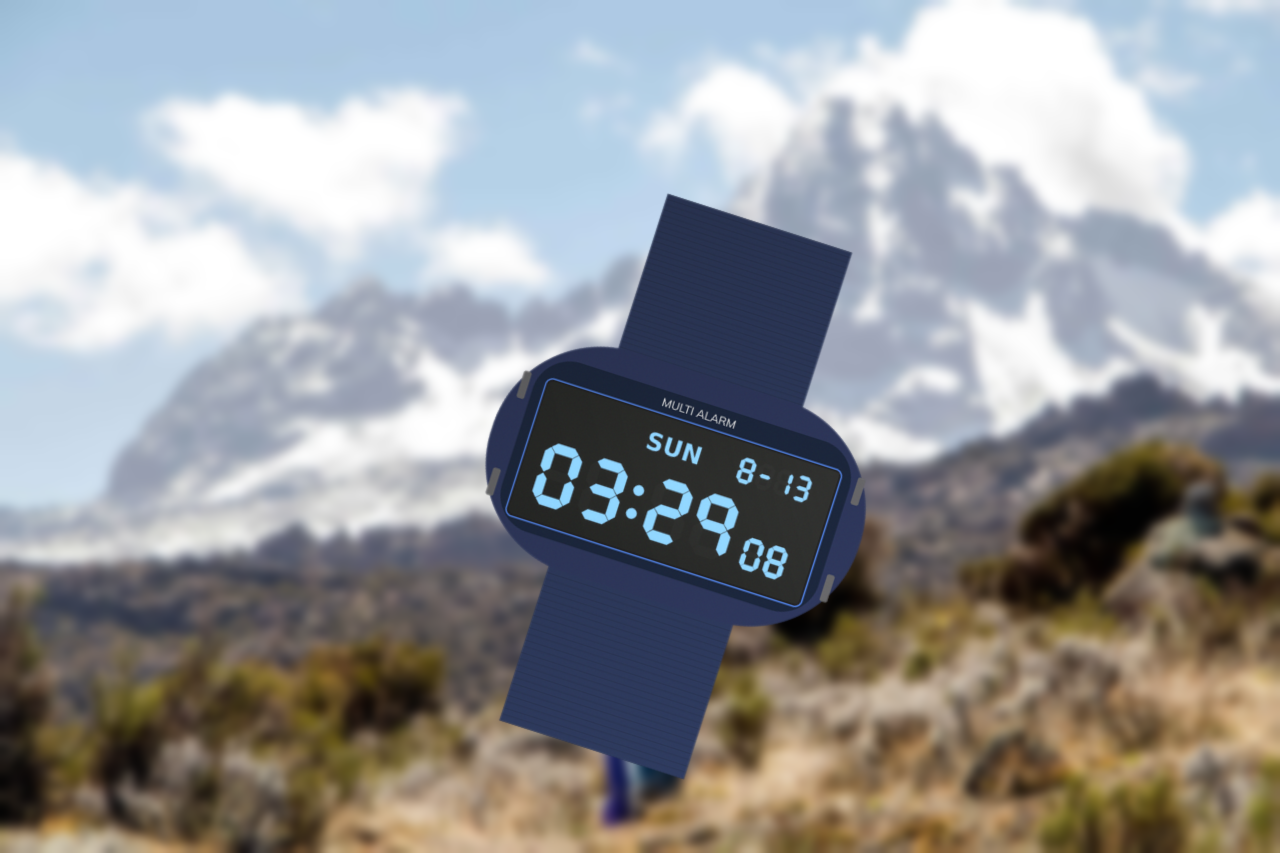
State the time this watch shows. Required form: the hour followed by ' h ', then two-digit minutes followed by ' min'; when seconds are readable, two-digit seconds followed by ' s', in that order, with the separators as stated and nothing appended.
3 h 29 min 08 s
